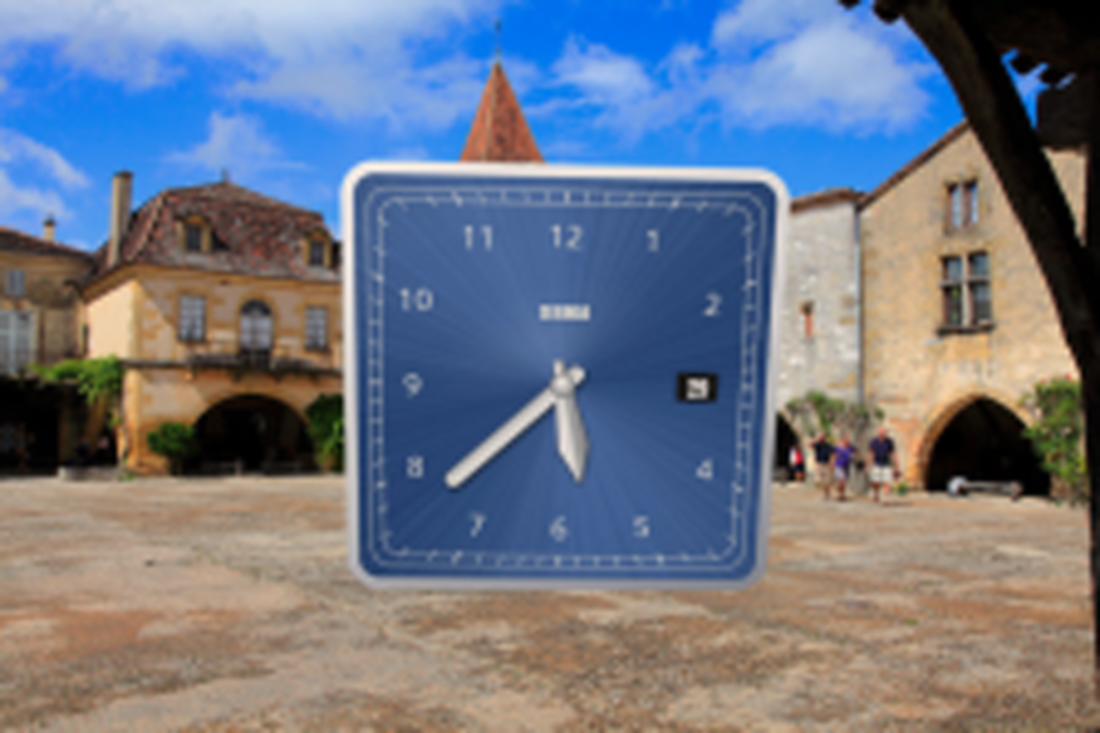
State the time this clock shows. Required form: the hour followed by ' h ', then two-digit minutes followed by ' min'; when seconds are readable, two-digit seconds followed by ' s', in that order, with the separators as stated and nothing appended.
5 h 38 min
